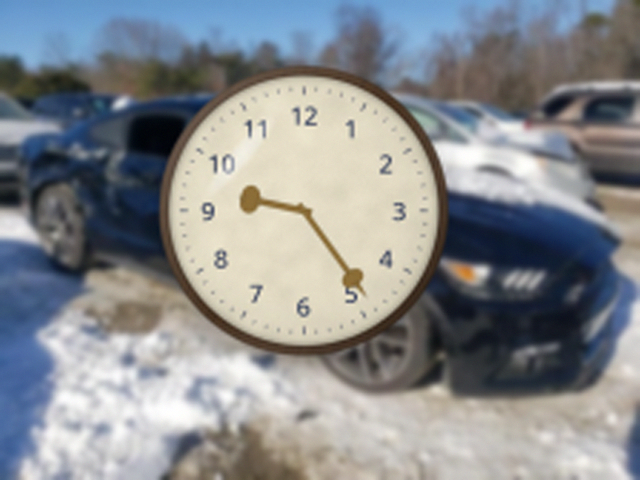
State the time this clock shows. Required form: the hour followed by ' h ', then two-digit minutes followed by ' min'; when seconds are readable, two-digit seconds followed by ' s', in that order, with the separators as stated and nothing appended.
9 h 24 min
